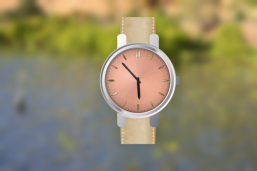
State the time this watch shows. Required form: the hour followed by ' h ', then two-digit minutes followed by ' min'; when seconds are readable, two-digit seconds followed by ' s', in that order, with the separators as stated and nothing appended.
5 h 53 min
